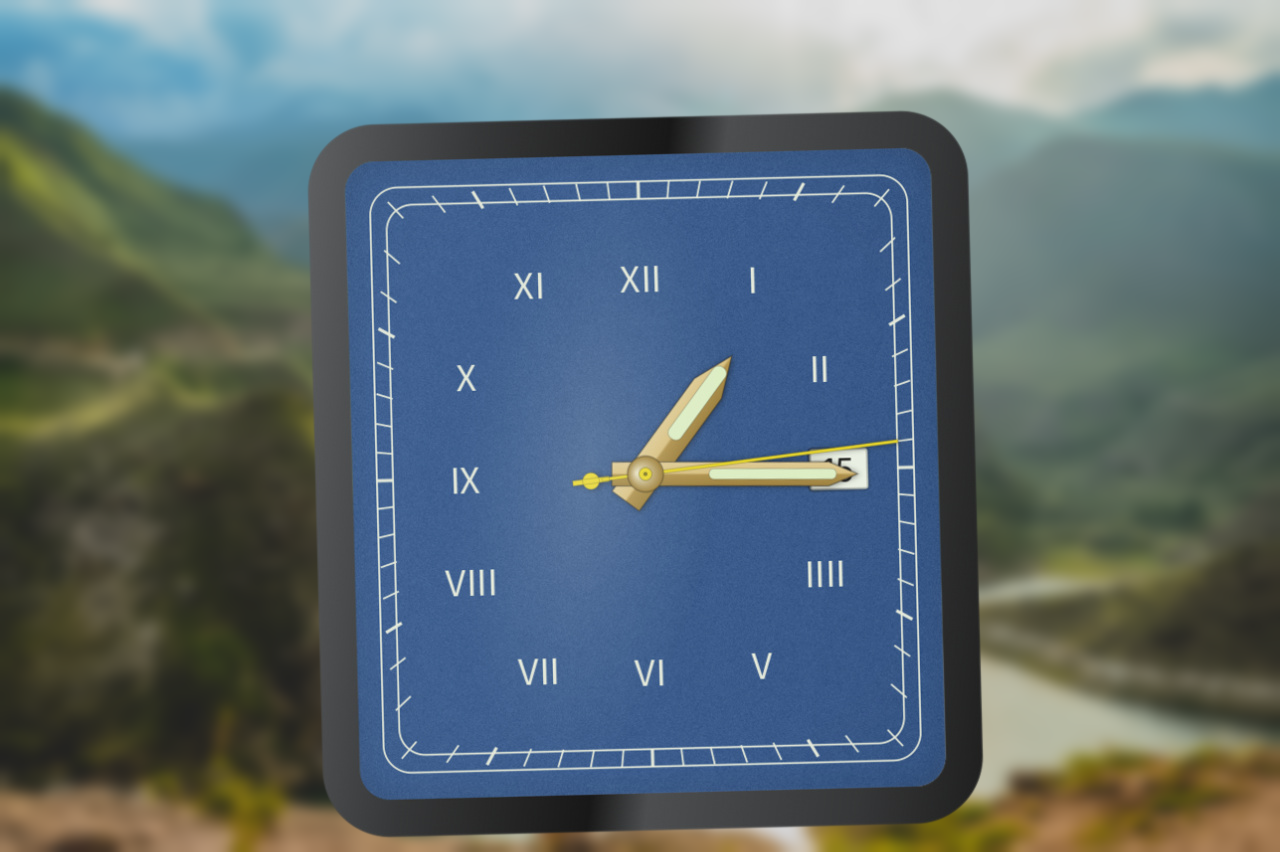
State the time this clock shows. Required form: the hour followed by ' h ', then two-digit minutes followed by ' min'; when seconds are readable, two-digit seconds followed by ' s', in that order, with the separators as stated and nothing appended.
1 h 15 min 14 s
